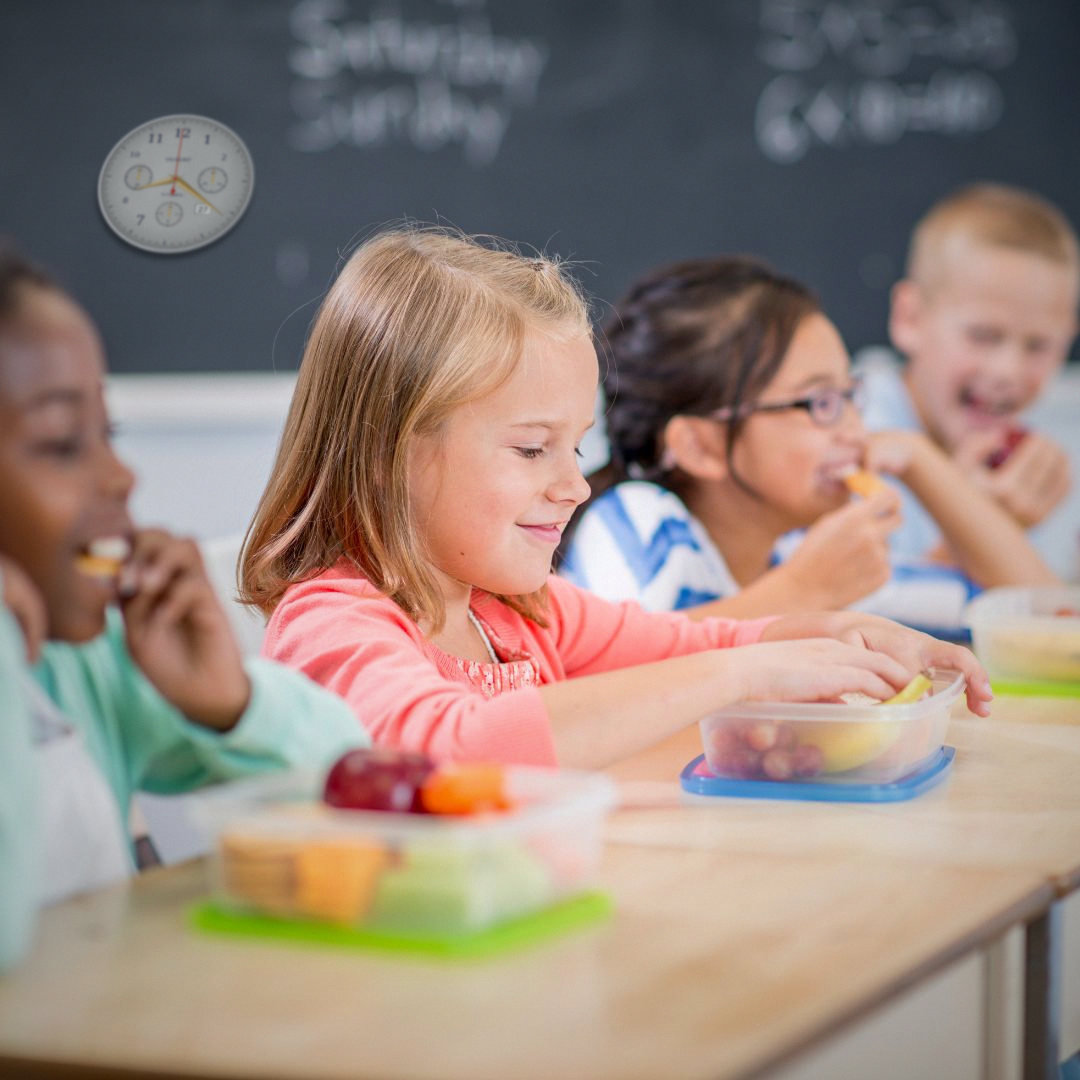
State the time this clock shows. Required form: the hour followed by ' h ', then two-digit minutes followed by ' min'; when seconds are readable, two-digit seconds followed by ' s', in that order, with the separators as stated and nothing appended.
8 h 21 min
